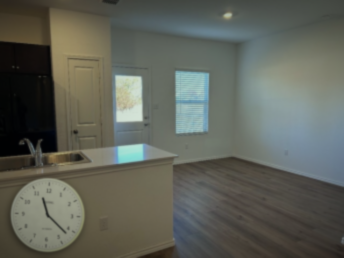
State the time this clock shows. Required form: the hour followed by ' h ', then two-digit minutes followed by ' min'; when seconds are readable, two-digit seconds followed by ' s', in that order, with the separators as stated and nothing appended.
11 h 22 min
